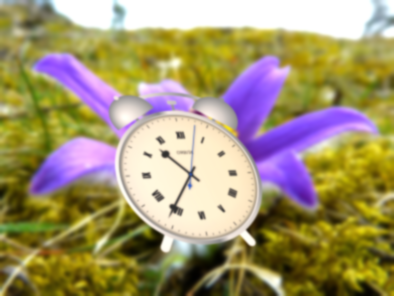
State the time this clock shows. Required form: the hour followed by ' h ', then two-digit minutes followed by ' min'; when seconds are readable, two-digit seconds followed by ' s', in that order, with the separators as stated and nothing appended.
10 h 36 min 03 s
